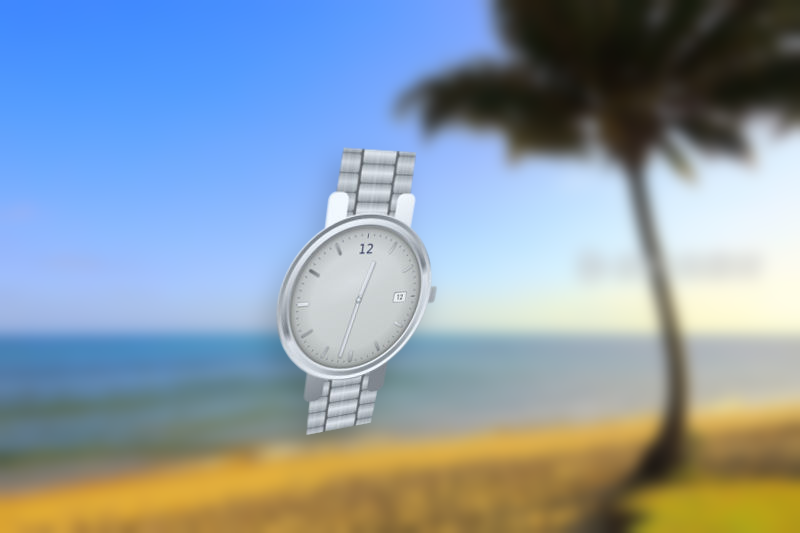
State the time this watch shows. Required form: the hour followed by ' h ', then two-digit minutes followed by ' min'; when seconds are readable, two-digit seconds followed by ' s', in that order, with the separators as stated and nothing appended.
12 h 32 min
